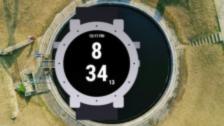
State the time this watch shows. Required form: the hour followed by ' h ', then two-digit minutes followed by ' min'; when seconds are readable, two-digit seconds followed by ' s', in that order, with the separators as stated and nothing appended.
8 h 34 min
